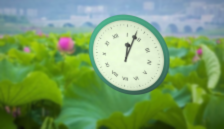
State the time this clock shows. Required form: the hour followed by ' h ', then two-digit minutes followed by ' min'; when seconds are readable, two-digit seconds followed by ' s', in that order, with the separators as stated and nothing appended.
1 h 08 min
